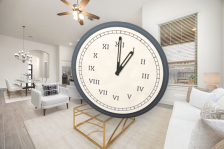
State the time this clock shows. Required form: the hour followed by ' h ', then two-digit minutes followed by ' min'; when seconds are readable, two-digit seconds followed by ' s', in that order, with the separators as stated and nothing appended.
1 h 00 min
